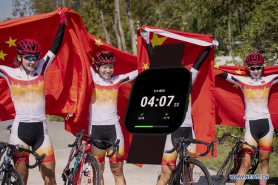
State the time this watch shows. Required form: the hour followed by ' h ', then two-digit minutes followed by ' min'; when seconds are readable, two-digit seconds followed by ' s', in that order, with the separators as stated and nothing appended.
4 h 07 min
